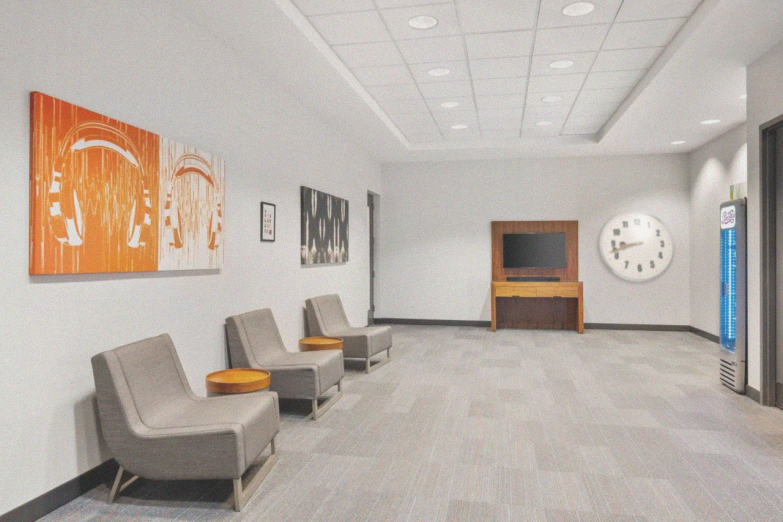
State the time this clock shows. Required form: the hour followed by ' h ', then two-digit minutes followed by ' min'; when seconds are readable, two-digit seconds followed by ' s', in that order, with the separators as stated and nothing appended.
8 h 42 min
